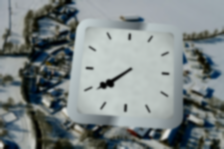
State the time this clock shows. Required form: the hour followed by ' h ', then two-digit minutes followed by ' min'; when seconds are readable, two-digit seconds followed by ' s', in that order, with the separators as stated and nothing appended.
7 h 39 min
